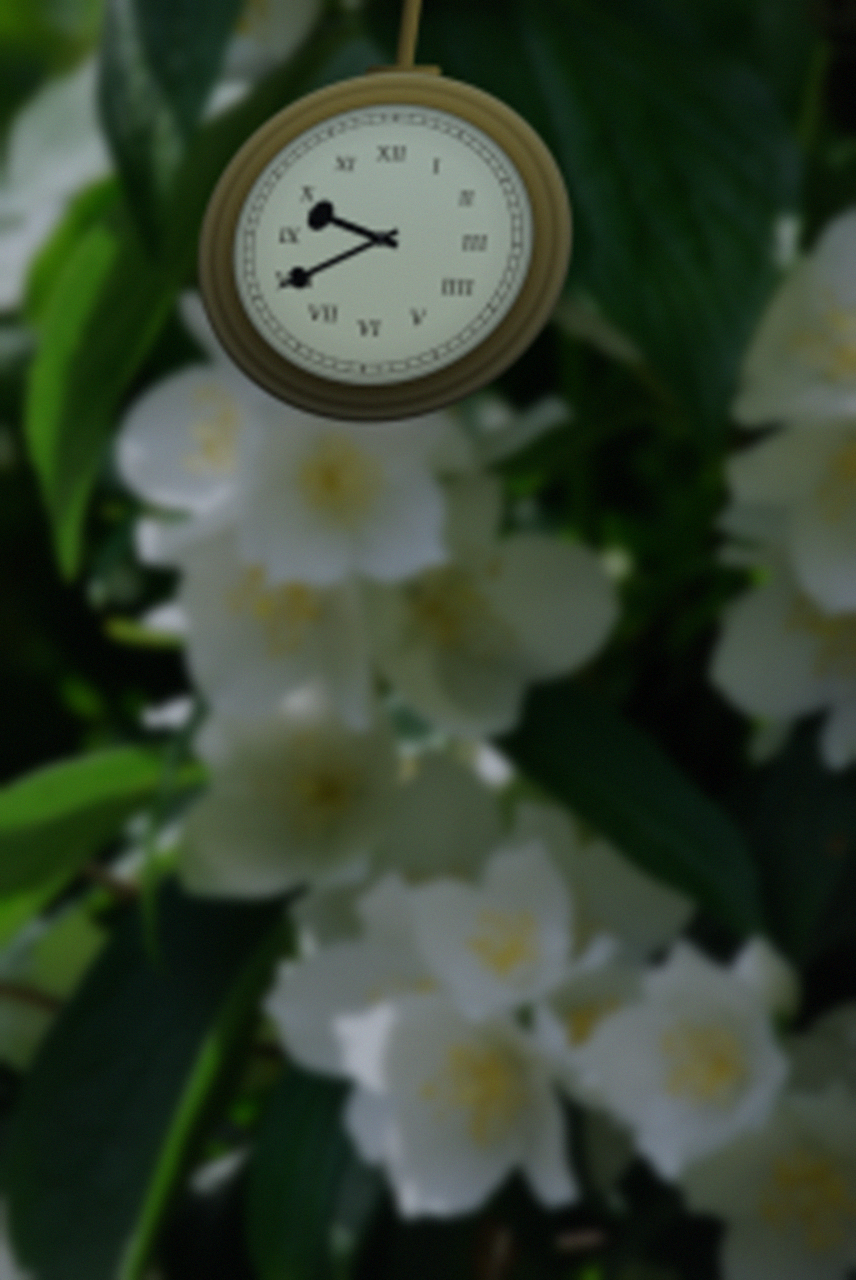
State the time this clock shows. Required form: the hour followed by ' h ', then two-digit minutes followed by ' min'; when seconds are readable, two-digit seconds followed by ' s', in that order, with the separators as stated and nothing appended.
9 h 40 min
